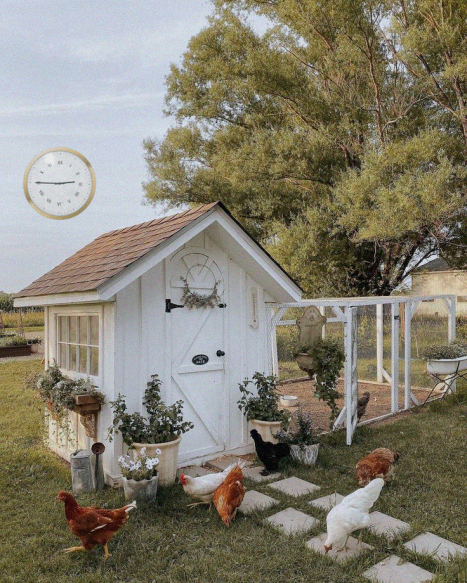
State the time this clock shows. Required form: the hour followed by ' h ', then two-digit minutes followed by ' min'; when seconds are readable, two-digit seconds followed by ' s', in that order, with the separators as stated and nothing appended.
2 h 45 min
